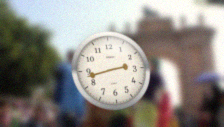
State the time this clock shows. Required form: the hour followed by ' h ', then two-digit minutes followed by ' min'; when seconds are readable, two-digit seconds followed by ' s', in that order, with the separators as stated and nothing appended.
2 h 43 min
